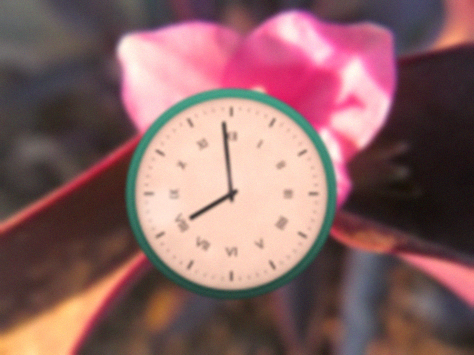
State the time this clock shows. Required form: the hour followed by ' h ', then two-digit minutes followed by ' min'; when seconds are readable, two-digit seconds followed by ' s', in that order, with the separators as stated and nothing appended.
7 h 59 min
